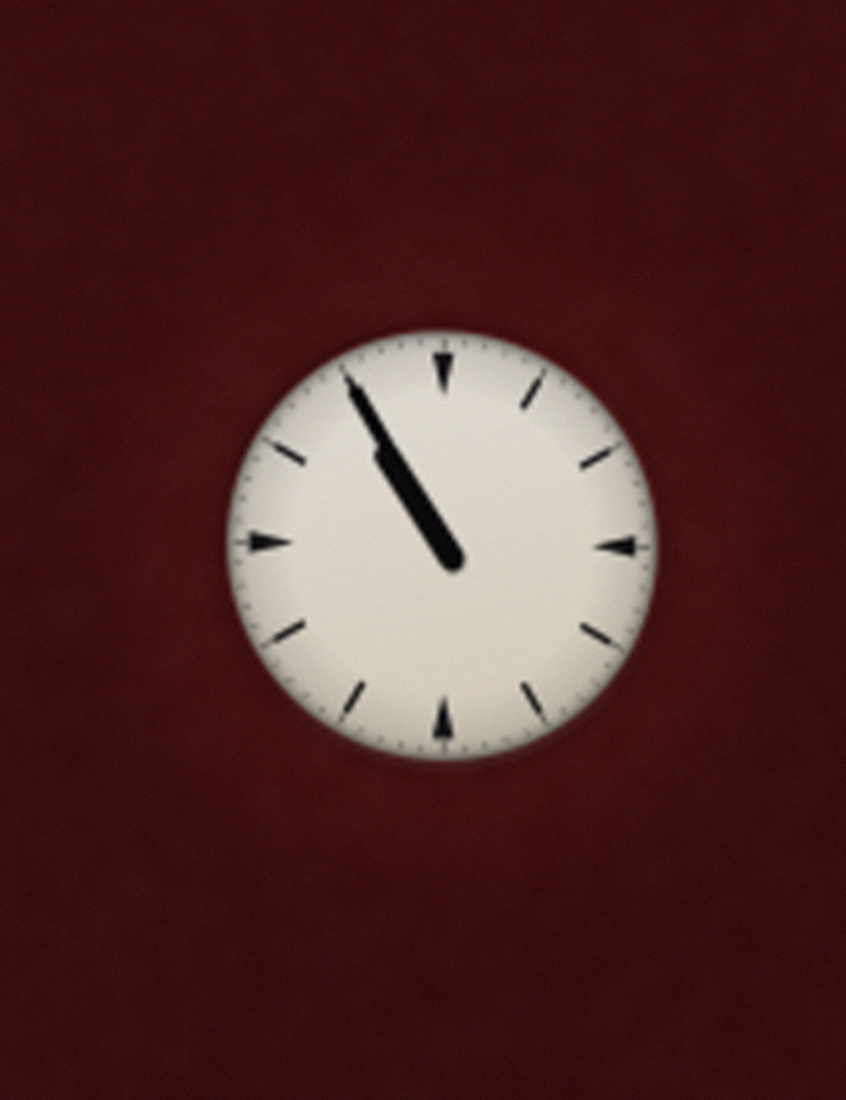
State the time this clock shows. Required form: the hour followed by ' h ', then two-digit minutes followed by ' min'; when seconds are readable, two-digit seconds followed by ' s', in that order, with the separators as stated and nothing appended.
10 h 55 min
